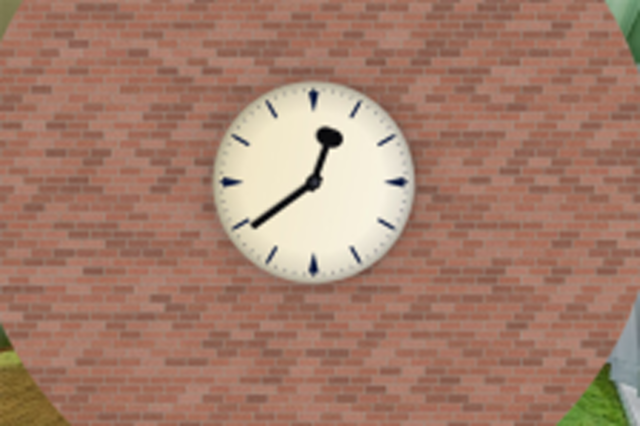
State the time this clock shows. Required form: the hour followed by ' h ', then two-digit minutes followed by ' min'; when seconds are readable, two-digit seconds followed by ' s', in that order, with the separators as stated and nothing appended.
12 h 39 min
